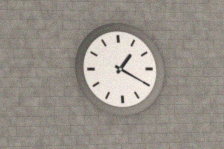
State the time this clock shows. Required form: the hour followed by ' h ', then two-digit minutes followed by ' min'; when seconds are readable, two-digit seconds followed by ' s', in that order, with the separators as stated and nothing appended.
1 h 20 min
